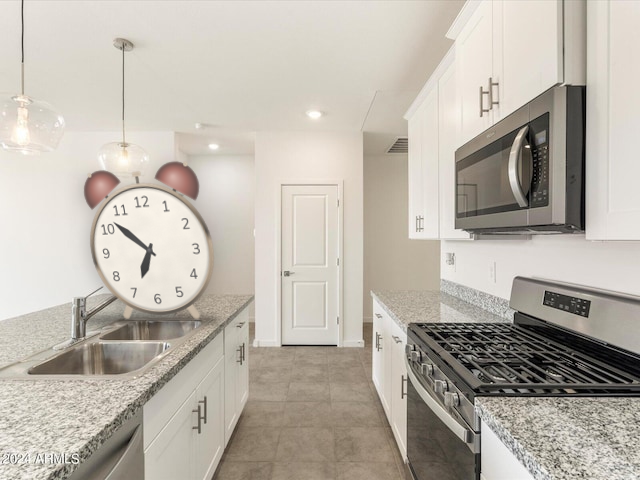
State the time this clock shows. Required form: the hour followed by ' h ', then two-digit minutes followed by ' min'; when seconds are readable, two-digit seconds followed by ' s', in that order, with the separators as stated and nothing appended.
6 h 52 min
